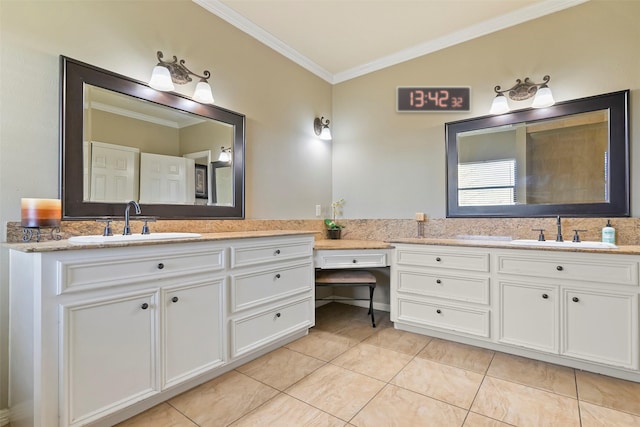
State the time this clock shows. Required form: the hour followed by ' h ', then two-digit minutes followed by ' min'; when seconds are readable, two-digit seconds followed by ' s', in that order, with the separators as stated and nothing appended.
13 h 42 min
